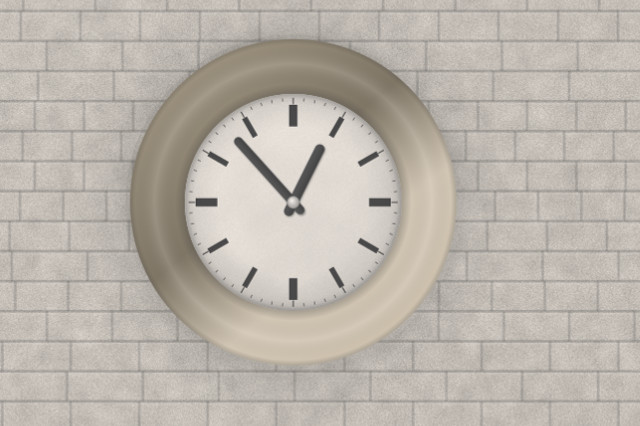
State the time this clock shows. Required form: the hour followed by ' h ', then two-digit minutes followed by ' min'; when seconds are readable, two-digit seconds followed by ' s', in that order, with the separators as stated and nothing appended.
12 h 53 min
